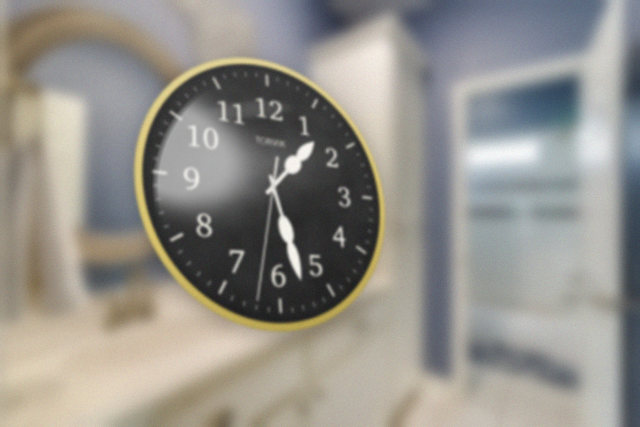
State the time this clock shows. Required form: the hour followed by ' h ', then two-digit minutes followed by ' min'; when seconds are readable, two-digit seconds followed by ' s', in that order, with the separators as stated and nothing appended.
1 h 27 min 32 s
